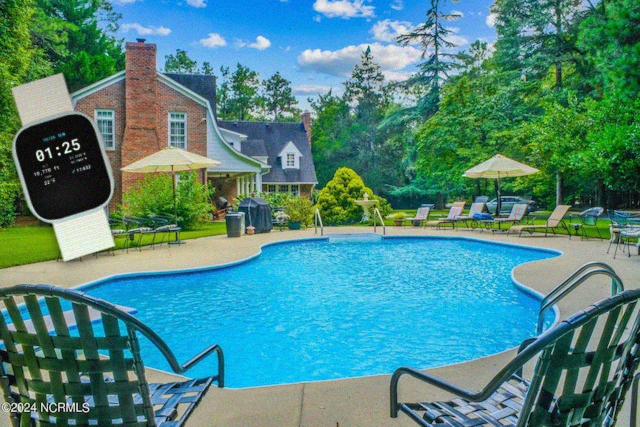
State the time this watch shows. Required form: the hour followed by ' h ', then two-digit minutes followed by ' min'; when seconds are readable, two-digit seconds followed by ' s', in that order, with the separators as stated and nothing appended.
1 h 25 min
